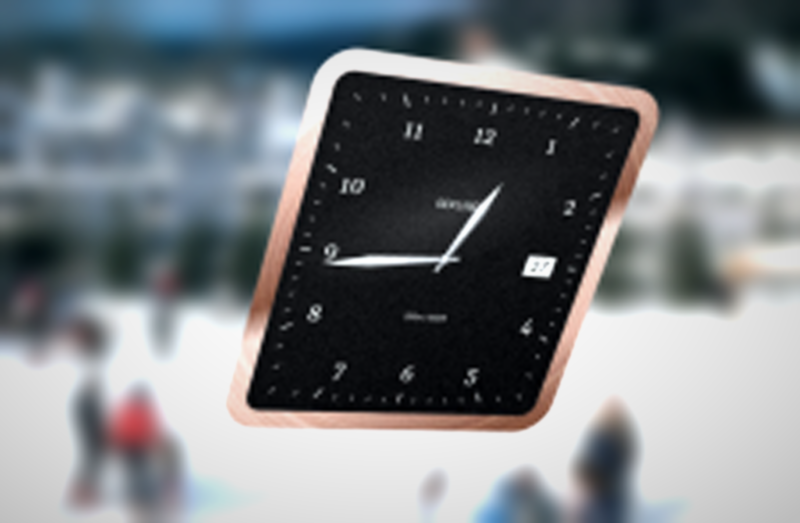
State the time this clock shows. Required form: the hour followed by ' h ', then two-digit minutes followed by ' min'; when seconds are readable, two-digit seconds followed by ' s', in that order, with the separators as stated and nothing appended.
12 h 44 min
